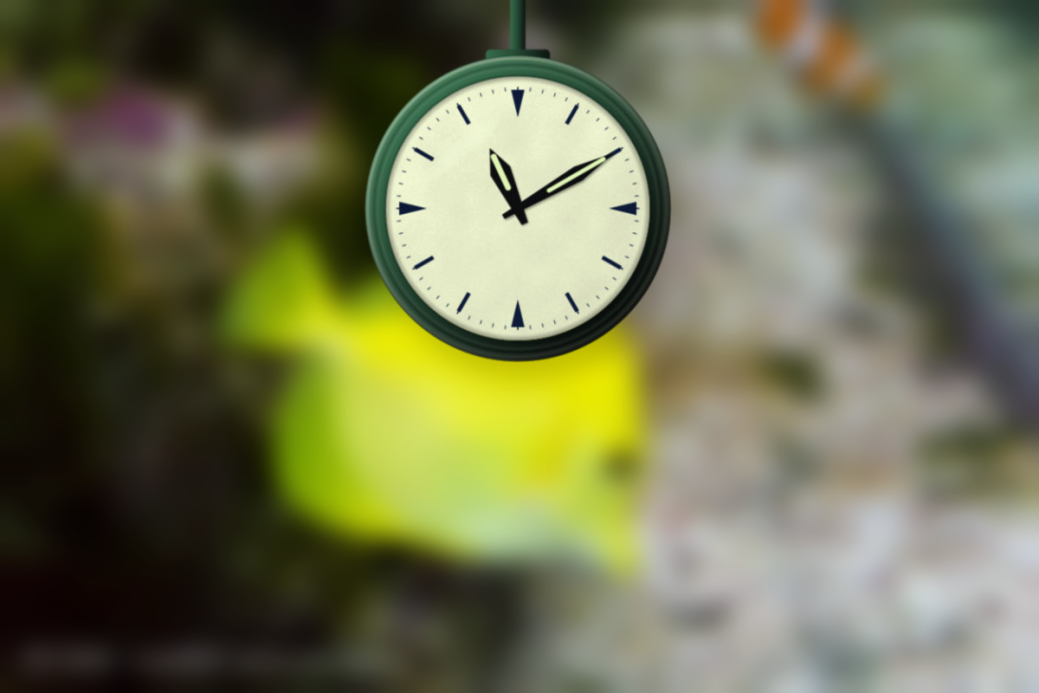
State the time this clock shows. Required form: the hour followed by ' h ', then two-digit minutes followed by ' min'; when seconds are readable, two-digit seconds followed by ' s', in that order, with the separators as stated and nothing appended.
11 h 10 min
